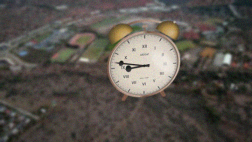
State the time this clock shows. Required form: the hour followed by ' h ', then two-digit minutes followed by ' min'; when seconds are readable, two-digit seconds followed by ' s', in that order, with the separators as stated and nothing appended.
8 h 47 min
